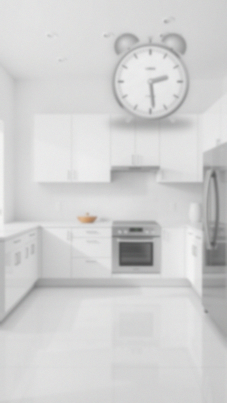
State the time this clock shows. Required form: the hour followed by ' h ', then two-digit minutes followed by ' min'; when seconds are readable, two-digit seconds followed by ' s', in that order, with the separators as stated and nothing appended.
2 h 29 min
